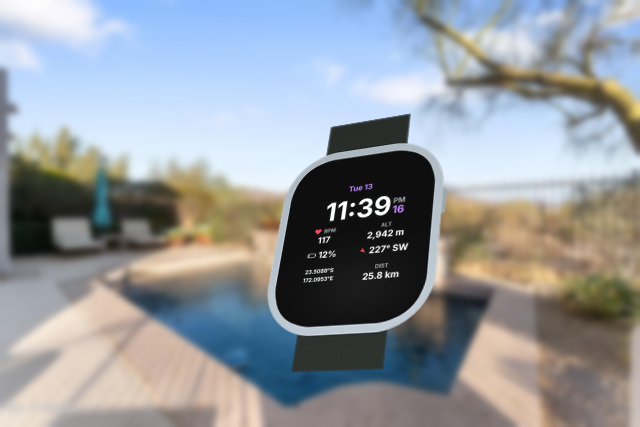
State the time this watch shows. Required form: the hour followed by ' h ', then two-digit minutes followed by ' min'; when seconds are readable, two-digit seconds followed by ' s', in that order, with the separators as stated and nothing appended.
11 h 39 min 16 s
